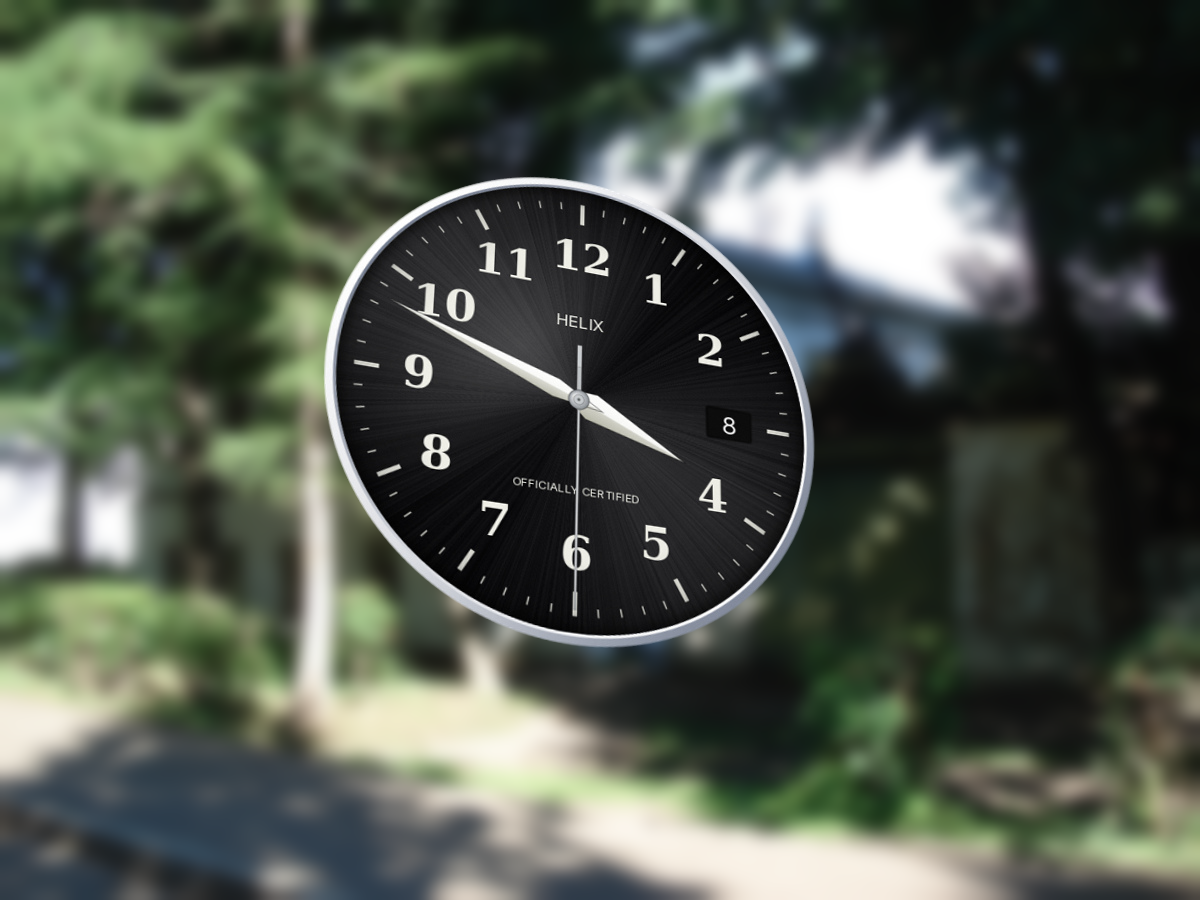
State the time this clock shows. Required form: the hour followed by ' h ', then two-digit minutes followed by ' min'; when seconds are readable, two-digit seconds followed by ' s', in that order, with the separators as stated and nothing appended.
3 h 48 min 30 s
